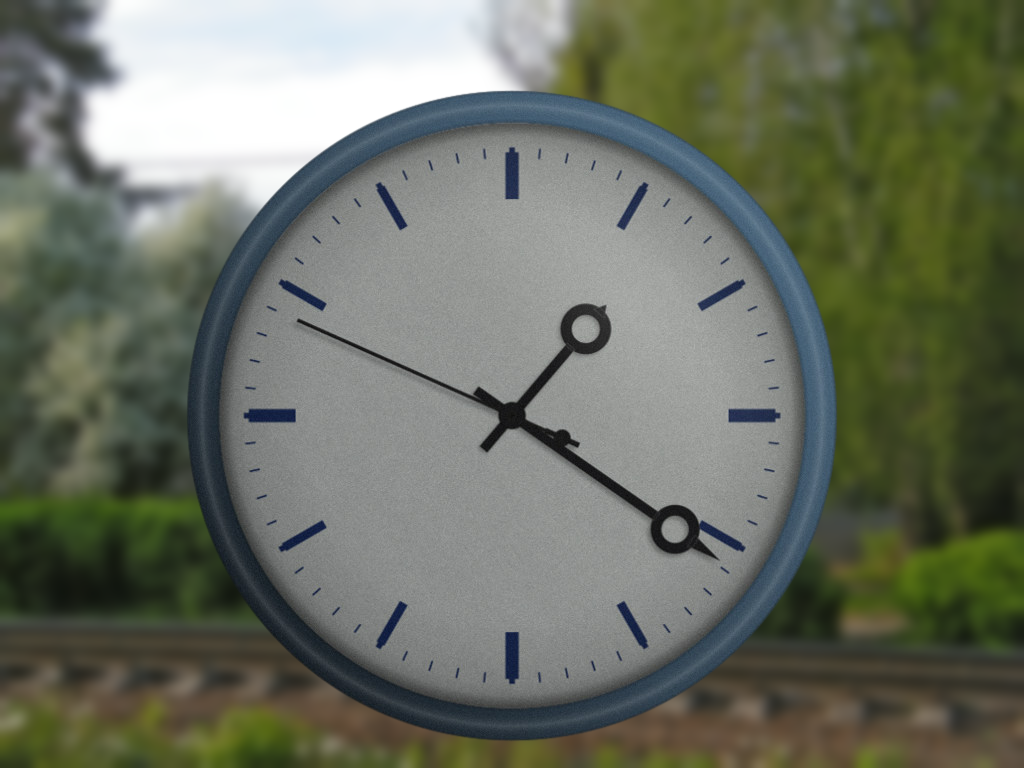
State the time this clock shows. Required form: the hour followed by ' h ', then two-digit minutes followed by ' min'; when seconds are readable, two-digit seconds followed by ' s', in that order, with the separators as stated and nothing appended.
1 h 20 min 49 s
